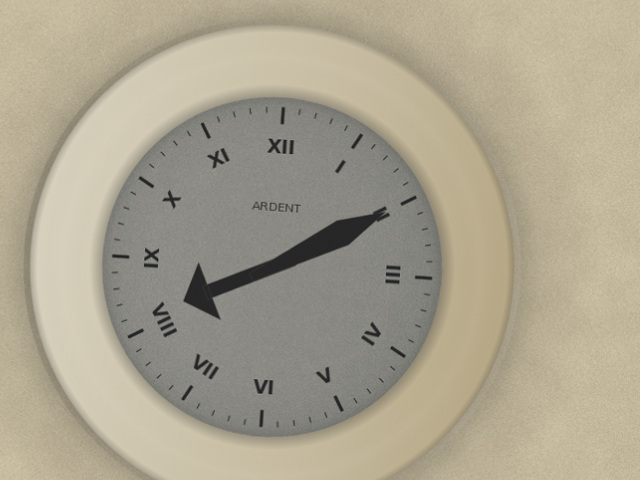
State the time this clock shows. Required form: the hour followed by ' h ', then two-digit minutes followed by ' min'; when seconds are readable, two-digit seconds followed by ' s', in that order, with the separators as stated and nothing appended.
8 h 10 min
